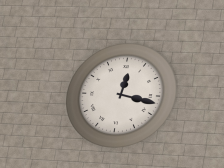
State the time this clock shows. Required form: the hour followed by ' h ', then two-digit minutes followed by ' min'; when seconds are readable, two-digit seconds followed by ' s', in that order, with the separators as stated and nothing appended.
12 h 17 min
